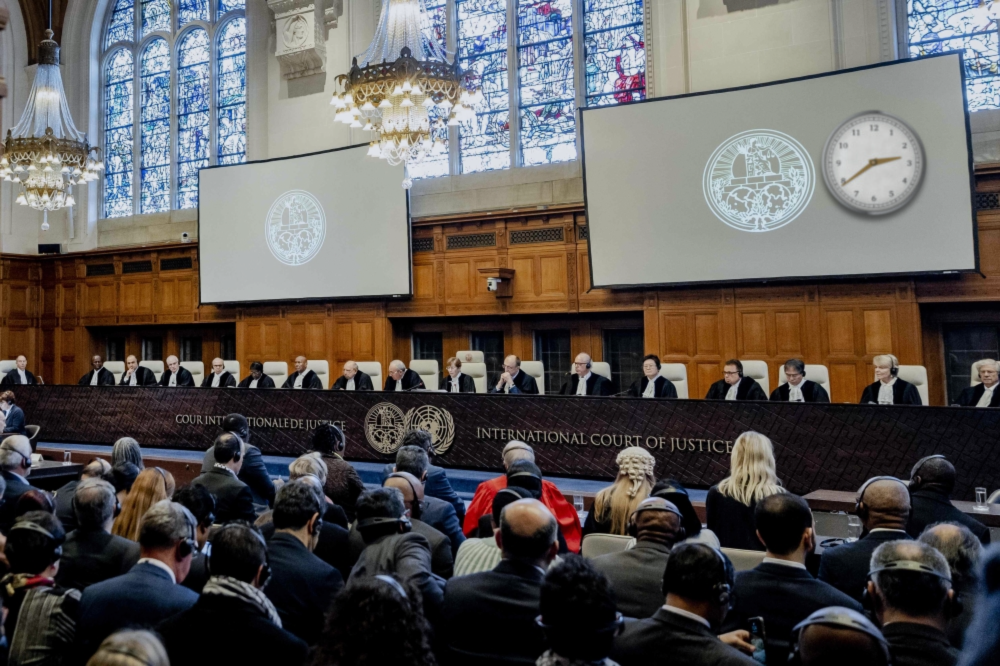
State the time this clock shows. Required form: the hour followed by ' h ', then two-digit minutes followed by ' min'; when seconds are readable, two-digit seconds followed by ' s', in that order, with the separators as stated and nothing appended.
2 h 39 min
